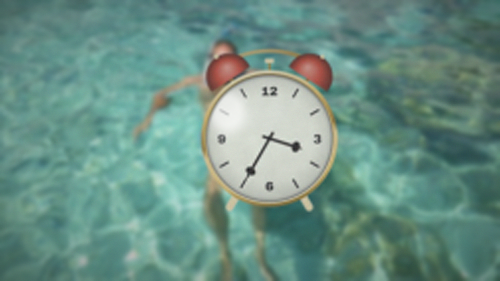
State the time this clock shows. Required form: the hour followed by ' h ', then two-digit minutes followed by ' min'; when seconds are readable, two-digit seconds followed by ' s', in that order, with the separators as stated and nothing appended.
3 h 35 min
